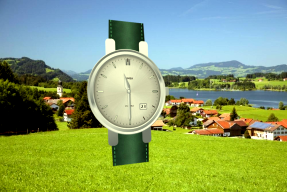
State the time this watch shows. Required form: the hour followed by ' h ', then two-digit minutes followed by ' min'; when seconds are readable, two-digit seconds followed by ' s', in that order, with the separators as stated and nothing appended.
11 h 30 min
